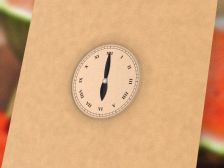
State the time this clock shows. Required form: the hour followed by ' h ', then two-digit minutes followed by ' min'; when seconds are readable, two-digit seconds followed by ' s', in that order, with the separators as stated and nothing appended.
6 h 00 min
